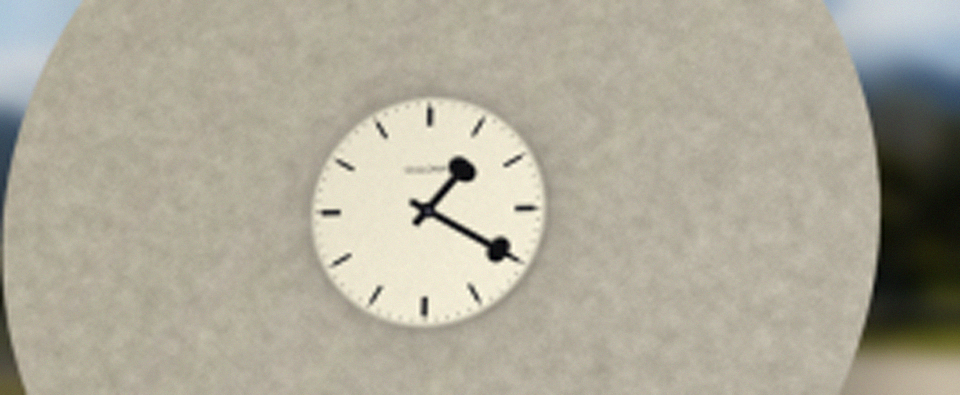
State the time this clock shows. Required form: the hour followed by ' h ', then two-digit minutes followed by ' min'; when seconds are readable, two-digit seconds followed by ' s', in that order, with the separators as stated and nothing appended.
1 h 20 min
